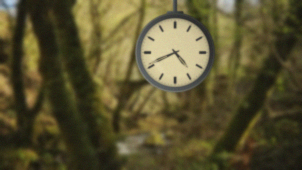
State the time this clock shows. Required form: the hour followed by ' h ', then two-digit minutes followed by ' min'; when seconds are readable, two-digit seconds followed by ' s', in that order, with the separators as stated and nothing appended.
4 h 41 min
